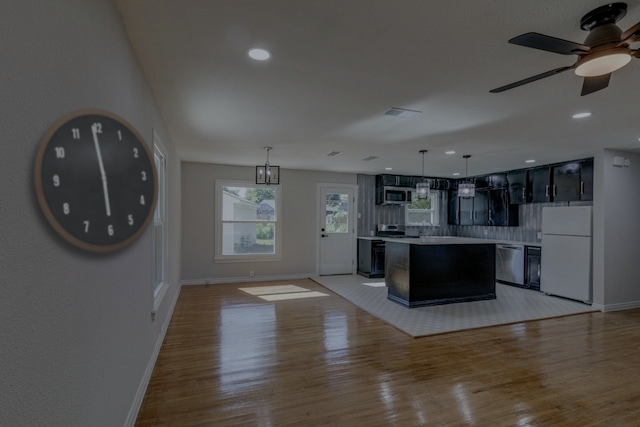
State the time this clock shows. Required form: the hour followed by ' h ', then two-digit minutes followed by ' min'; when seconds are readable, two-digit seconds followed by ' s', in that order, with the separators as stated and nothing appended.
5 h 59 min
